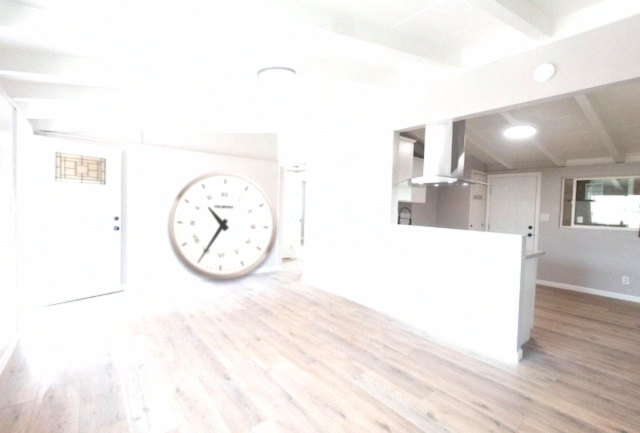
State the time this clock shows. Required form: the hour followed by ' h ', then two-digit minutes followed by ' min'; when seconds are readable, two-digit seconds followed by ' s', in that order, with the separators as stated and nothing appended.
10 h 35 min
